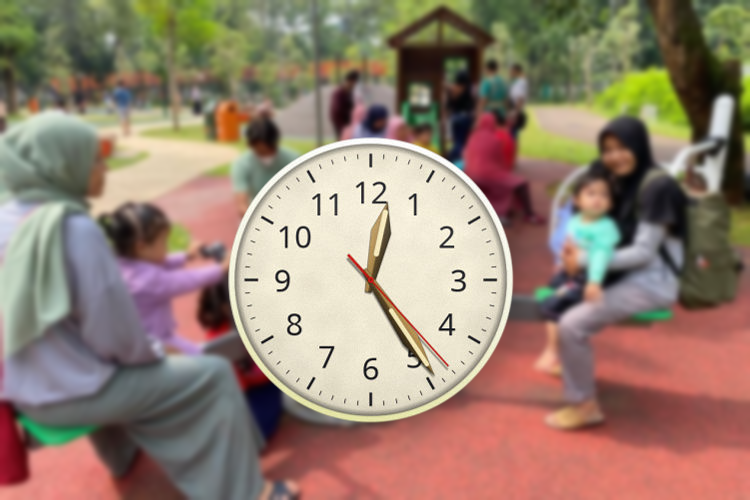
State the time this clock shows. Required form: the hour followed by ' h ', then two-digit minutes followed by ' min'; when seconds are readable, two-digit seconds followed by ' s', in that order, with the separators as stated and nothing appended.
12 h 24 min 23 s
